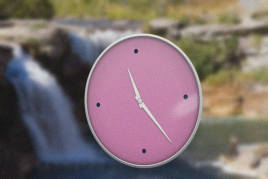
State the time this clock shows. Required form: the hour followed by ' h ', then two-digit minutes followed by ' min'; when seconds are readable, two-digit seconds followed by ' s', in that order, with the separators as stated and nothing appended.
11 h 24 min
